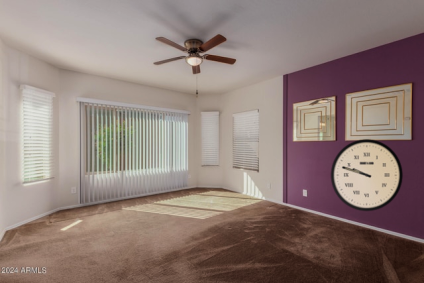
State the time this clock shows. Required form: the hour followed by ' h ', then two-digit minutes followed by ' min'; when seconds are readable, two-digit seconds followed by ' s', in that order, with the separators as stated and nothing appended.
9 h 48 min
